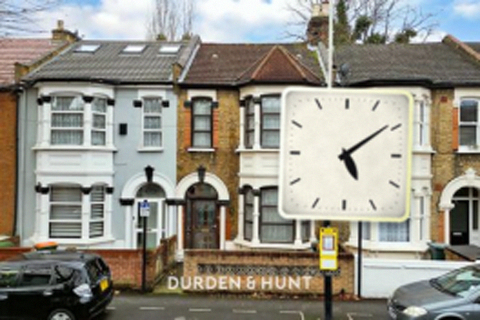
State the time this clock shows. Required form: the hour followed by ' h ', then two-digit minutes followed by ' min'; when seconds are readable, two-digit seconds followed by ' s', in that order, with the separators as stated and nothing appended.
5 h 09 min
